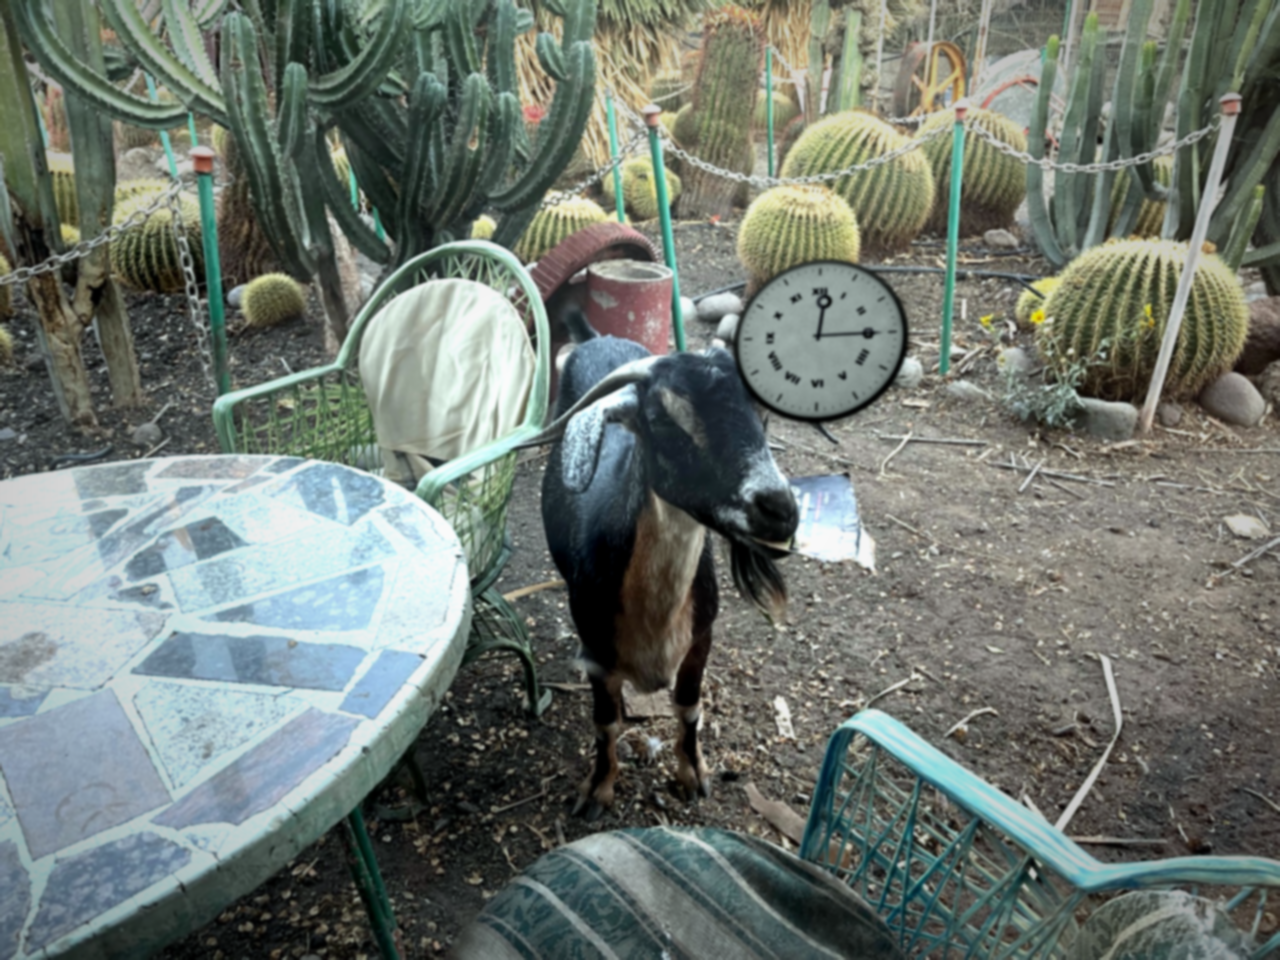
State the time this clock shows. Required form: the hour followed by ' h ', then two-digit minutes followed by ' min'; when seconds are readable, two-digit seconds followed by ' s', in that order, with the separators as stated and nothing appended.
12 h 15 min
